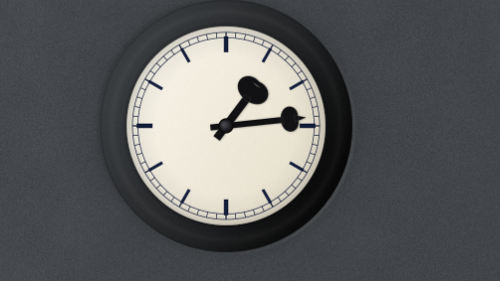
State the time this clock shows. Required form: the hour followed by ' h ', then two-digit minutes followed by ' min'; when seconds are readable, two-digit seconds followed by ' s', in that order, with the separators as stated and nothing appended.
1 h 14 min
